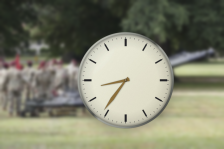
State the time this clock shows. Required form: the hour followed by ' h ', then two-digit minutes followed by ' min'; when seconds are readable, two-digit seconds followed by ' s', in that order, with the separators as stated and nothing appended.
8 h 36 min
